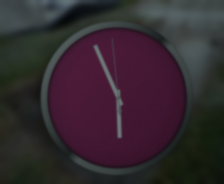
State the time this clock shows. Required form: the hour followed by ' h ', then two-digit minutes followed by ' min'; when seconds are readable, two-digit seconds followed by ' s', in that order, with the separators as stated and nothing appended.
5 h 55 min 59 s
